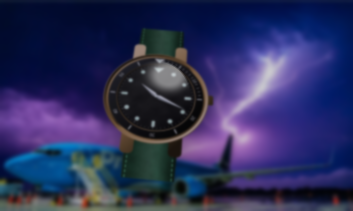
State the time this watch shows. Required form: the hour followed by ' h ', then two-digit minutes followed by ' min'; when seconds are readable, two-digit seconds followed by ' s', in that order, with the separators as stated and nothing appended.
10 h 19 min
